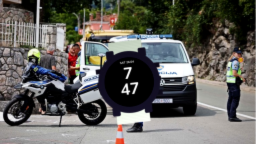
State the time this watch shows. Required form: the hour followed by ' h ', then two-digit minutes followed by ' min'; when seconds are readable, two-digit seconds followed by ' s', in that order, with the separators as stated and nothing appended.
7 h 47 min
